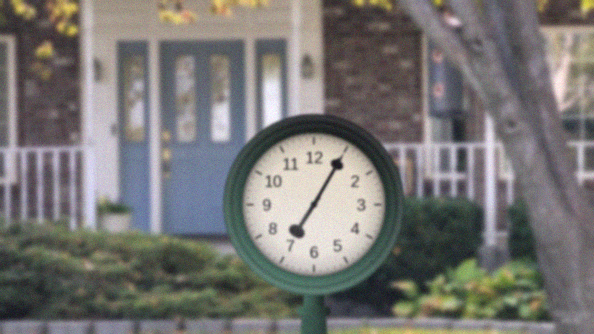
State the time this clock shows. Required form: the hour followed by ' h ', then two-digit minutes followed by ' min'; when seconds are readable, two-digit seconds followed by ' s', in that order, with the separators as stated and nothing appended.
7 h 05 min
